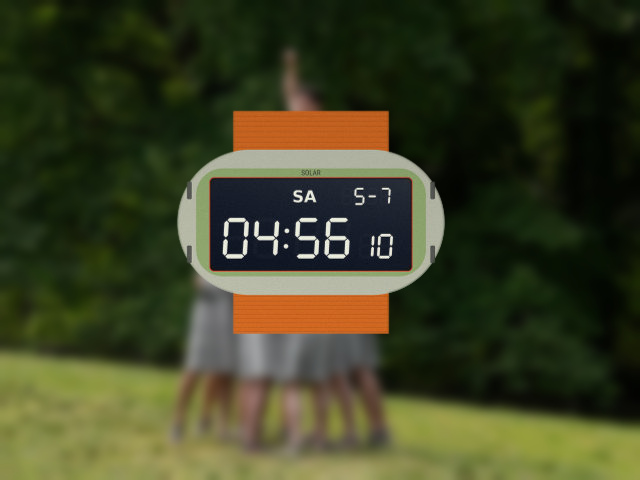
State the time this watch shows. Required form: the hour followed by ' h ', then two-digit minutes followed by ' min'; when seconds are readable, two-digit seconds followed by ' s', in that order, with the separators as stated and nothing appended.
4 h 56 min 10 s
